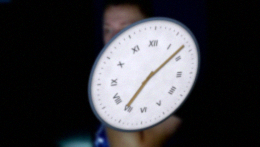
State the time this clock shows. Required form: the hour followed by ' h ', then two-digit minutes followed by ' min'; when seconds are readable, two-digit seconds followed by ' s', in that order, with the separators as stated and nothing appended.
7 h 08 min
